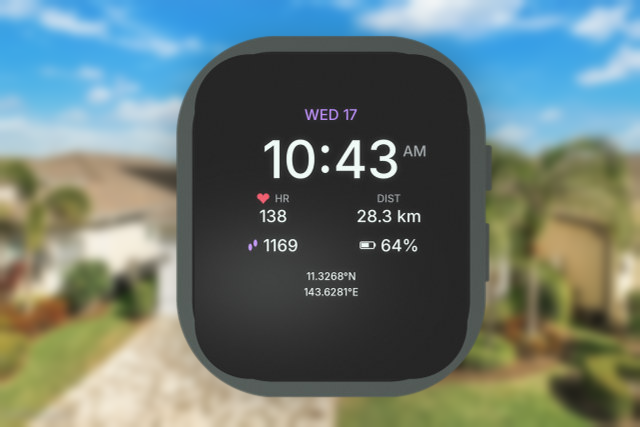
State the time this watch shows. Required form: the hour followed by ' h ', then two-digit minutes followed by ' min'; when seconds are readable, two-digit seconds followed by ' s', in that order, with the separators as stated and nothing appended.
10 h 43 min
